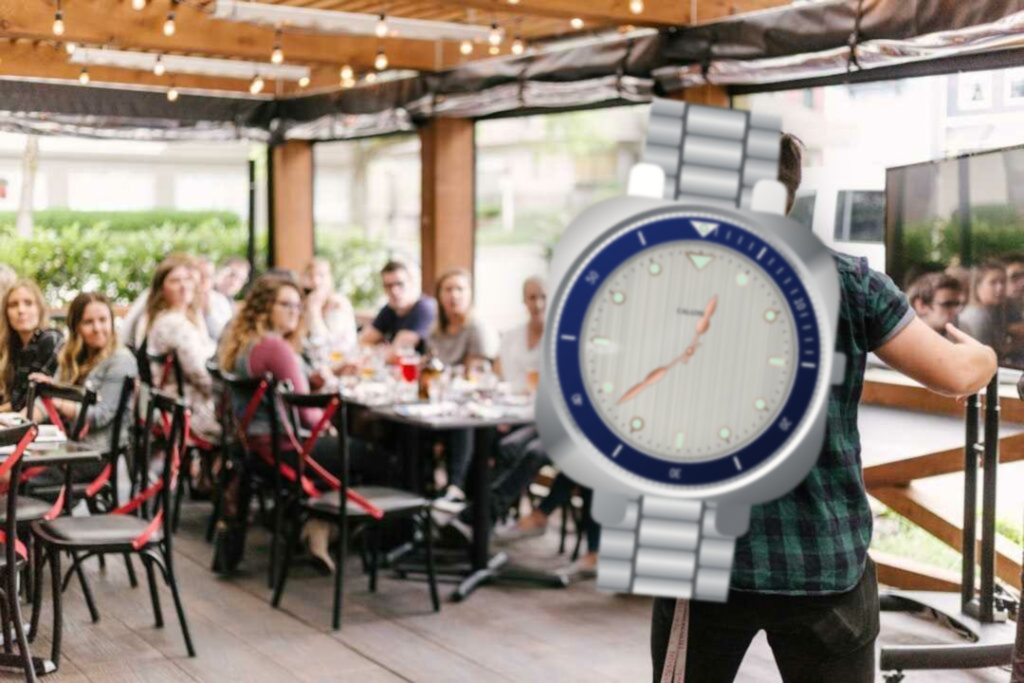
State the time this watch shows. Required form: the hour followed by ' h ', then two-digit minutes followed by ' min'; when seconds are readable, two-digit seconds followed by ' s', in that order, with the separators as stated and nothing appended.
12 h 38 min
